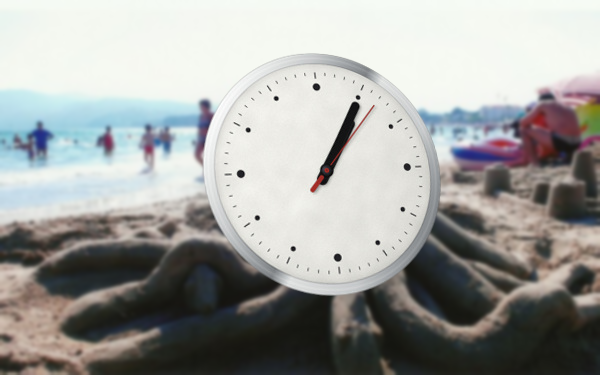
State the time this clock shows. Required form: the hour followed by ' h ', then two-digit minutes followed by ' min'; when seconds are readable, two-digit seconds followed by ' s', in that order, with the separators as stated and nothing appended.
1 h 05 min 07 s
